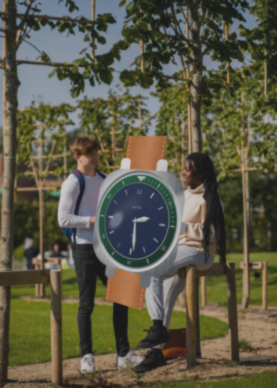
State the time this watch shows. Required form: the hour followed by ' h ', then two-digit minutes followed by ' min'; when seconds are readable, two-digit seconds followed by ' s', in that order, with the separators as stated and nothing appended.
2 h 29 min
